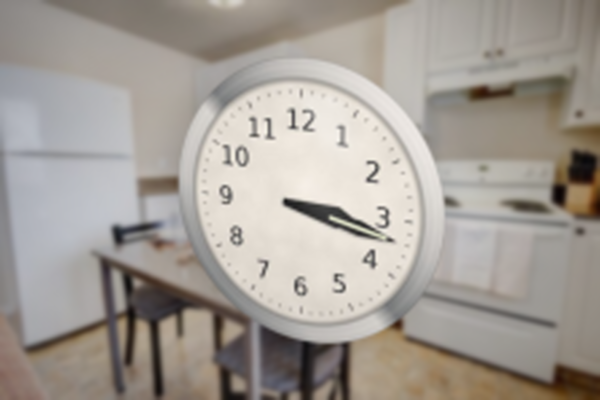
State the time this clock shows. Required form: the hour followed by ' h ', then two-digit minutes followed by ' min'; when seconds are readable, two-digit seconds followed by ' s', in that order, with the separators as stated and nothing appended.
3 h 17 min
